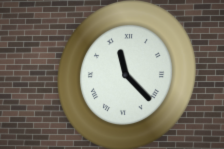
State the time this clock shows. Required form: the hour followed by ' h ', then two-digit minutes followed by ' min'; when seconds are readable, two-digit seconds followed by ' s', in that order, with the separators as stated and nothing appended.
11 h 22 min
